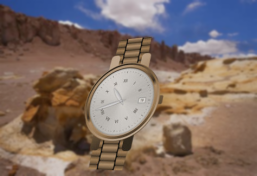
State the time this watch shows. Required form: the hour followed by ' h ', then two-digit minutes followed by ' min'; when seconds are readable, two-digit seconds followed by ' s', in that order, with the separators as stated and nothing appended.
10 h 42 min
